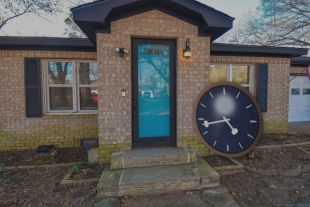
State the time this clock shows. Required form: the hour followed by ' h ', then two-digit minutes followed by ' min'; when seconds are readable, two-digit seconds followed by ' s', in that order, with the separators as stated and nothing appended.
4 h 43 min
